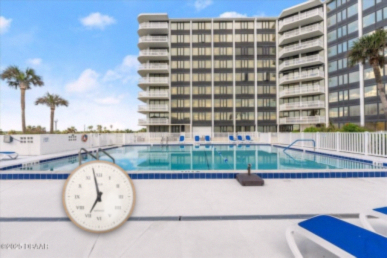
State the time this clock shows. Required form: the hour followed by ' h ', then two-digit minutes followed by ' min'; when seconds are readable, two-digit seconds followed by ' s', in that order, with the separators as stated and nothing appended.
6 h 58 min
